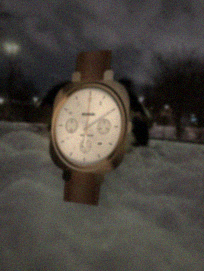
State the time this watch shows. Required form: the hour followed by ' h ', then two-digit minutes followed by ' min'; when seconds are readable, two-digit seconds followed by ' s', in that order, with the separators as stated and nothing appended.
6 h 10 min
